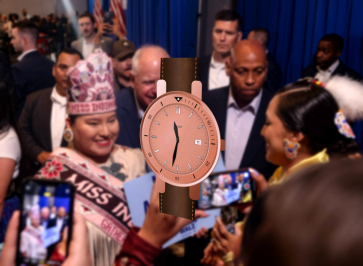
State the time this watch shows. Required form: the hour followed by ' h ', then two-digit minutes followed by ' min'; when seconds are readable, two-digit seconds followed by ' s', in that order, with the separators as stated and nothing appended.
11 h 32 min
